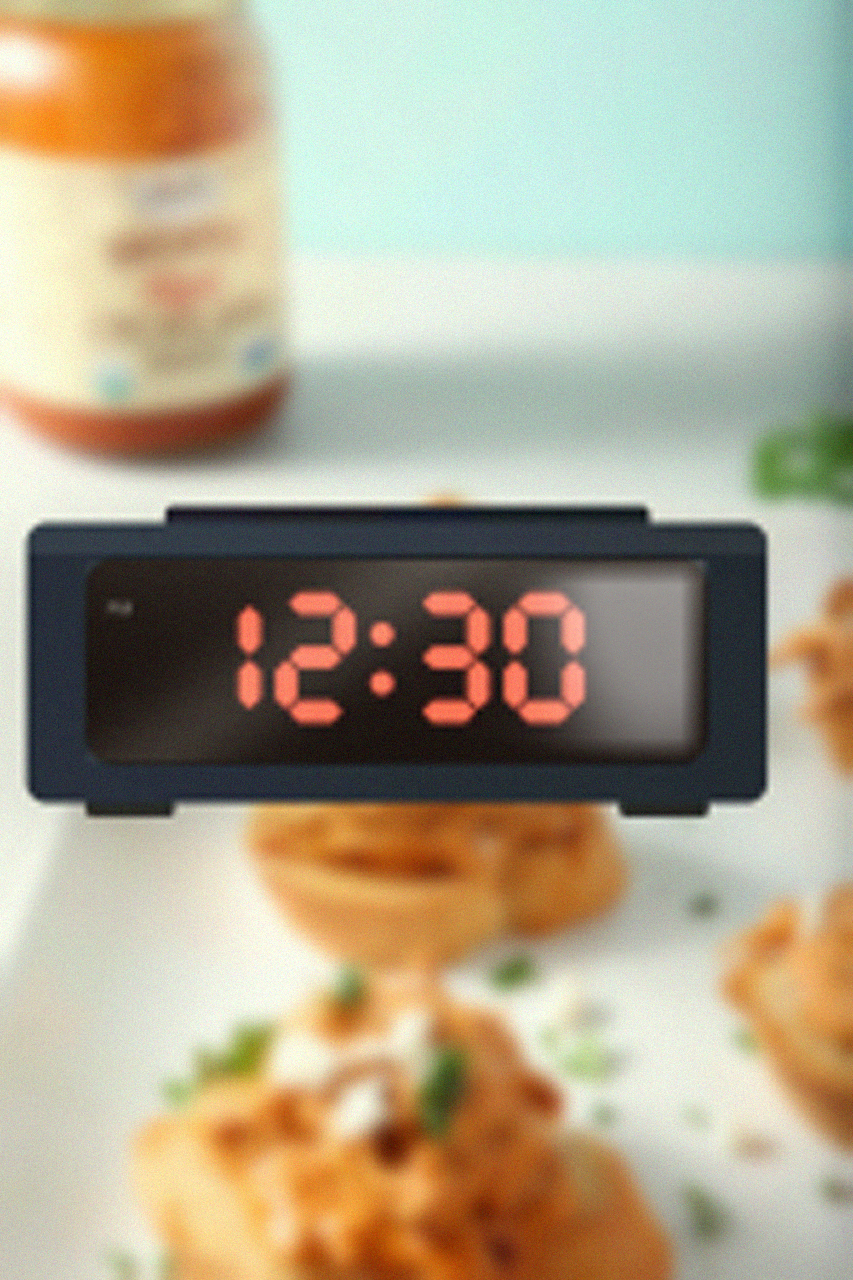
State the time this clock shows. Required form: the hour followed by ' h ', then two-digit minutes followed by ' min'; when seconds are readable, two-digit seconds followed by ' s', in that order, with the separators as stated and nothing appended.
12 h 30 min
